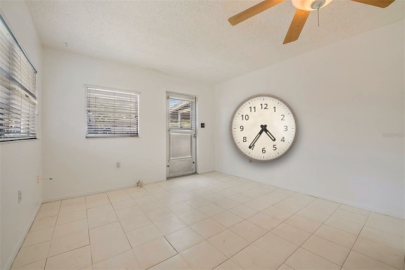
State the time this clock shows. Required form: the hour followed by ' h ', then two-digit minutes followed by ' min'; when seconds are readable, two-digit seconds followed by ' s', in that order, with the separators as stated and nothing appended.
4 h 36 min
